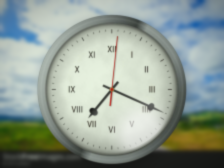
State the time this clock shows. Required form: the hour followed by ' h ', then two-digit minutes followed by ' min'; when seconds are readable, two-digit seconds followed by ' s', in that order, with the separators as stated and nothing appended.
7 h 19 min 01 s
